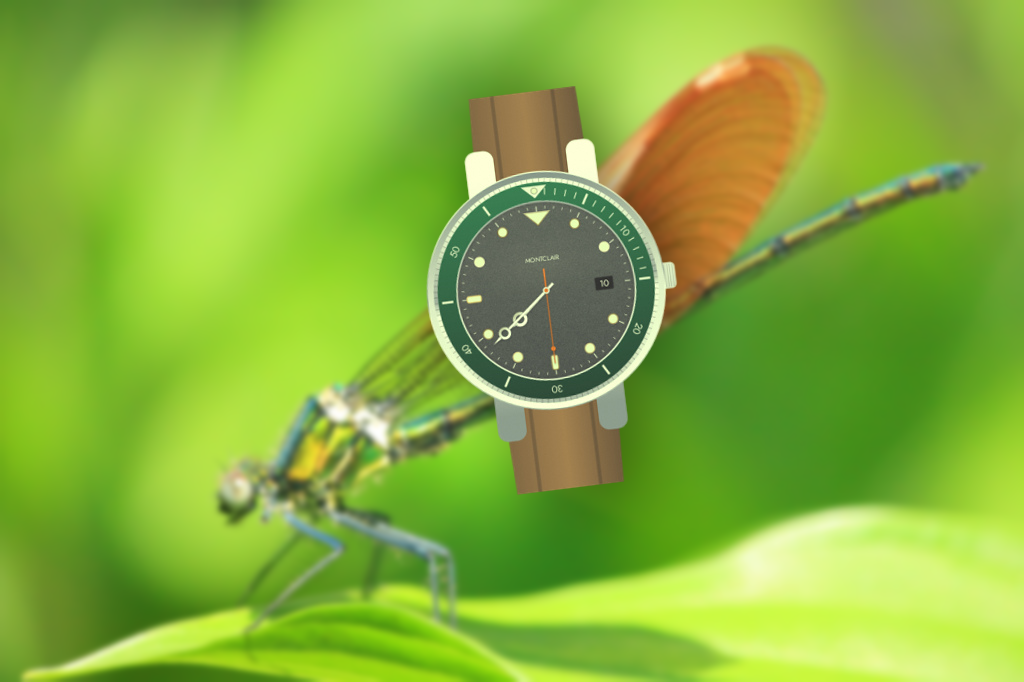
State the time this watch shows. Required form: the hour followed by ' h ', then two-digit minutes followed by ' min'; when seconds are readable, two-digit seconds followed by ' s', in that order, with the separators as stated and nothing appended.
7 h 38 min 30 s
